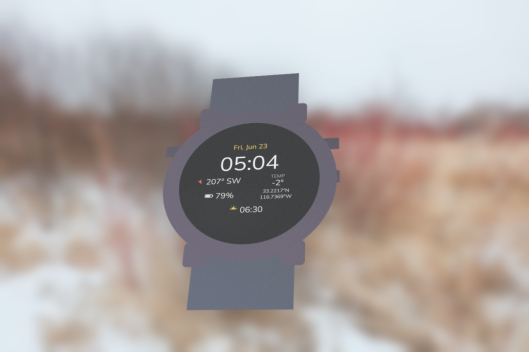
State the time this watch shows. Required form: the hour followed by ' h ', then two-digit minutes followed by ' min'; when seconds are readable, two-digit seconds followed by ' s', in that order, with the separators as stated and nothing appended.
5 h 04 min
